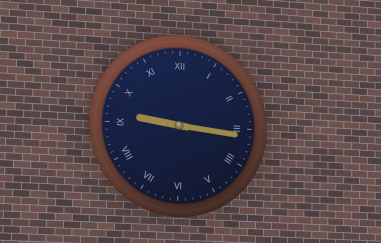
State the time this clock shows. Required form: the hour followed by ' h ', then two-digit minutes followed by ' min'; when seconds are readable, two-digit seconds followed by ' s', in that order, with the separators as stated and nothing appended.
9 h 16 min
